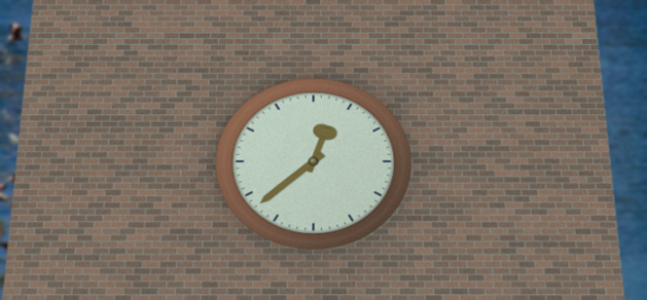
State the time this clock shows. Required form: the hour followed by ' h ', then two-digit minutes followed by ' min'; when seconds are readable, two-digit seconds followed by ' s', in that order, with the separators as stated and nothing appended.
12 h 38 min
